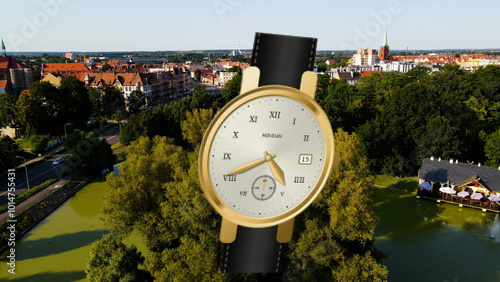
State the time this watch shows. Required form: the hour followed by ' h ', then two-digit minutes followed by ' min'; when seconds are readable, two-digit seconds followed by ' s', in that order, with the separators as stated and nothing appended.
4 h 41 min
